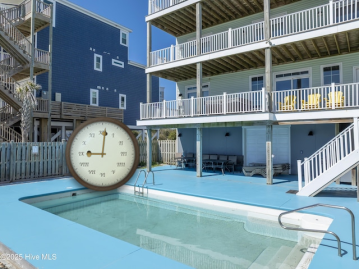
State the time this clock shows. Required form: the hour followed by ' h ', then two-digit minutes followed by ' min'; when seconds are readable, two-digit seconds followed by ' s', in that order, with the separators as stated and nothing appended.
9 h 01 min
